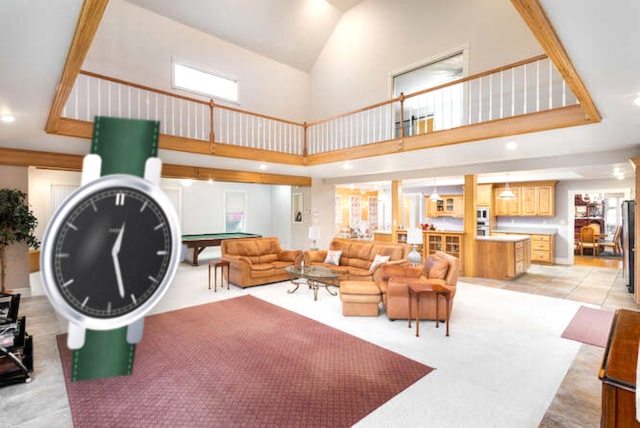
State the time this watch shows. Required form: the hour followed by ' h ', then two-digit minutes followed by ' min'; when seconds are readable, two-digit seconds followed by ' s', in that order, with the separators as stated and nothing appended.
12 h 27 min
